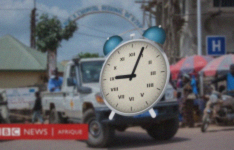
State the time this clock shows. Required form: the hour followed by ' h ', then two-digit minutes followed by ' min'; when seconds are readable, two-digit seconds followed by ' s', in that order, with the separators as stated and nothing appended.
9 h 04 min
